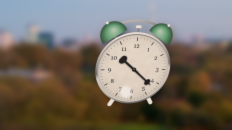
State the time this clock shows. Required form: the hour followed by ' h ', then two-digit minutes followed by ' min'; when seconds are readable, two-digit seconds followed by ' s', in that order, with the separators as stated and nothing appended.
10 h 22 min
